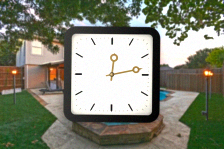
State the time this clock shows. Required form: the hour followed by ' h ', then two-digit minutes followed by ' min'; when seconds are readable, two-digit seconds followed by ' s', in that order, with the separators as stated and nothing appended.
12 h 13 min
